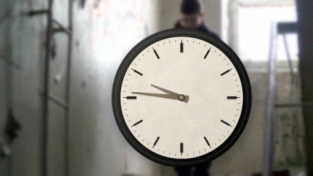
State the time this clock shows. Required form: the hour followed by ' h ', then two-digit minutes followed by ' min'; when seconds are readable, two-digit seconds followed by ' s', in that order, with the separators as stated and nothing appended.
9 h 46 min
